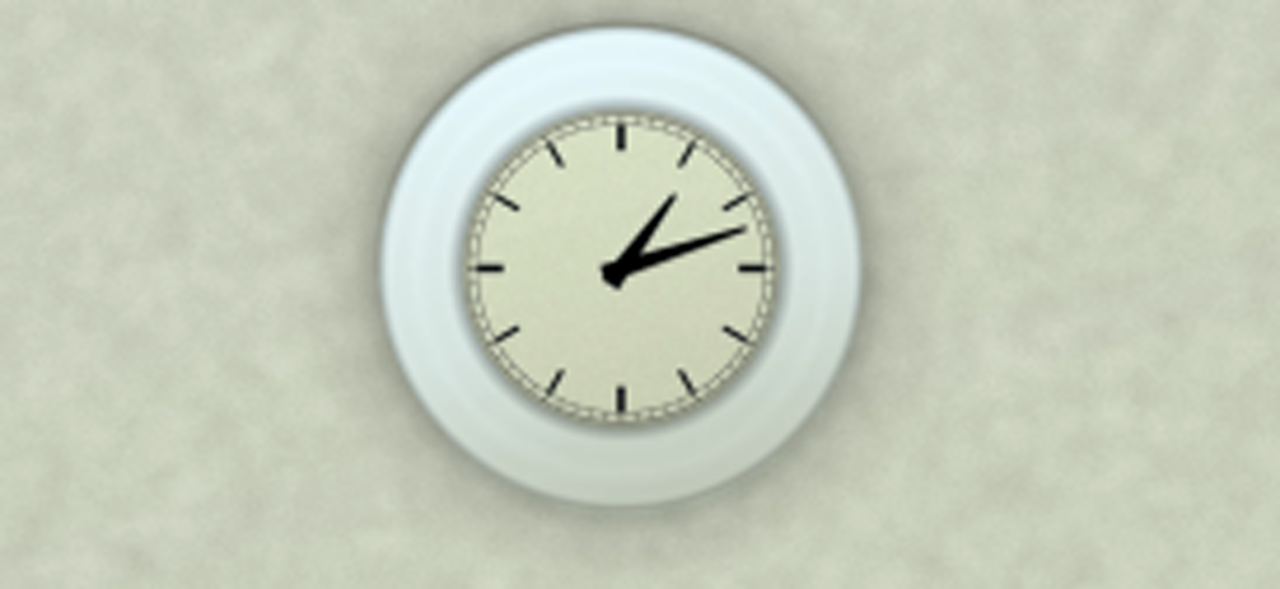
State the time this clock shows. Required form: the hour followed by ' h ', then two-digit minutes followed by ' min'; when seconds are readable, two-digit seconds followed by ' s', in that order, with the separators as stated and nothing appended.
1 h 12 min
